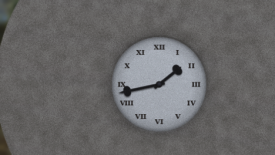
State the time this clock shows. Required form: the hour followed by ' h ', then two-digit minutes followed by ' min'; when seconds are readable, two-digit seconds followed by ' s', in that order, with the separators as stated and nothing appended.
1 h 43 min
